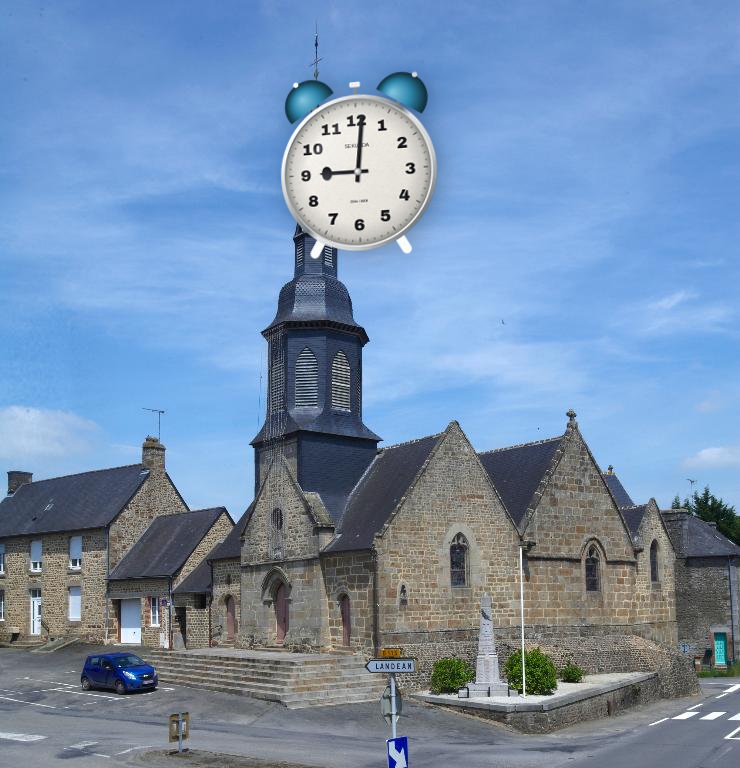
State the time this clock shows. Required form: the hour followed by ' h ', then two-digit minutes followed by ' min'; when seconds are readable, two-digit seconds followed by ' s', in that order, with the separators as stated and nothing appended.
9 h 01 min
